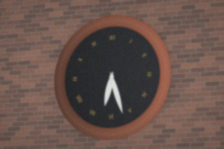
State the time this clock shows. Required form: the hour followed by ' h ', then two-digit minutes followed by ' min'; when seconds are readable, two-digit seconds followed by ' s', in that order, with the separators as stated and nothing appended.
6 h 27 min
